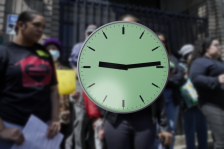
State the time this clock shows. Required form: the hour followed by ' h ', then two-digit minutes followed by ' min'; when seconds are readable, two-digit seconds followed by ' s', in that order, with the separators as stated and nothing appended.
9 h 14 min
